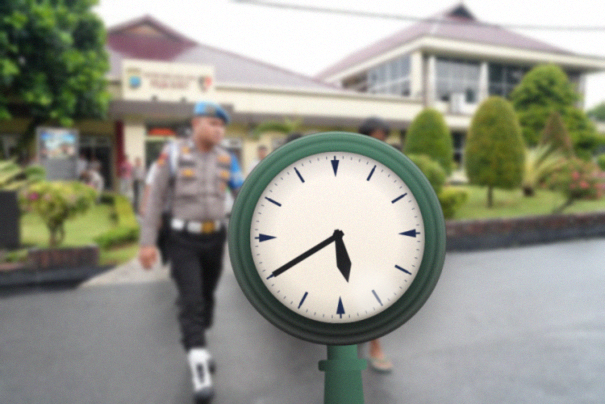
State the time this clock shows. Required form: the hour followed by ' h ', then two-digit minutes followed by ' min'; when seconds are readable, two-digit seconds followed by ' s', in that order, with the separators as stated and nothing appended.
5 h 40 min
